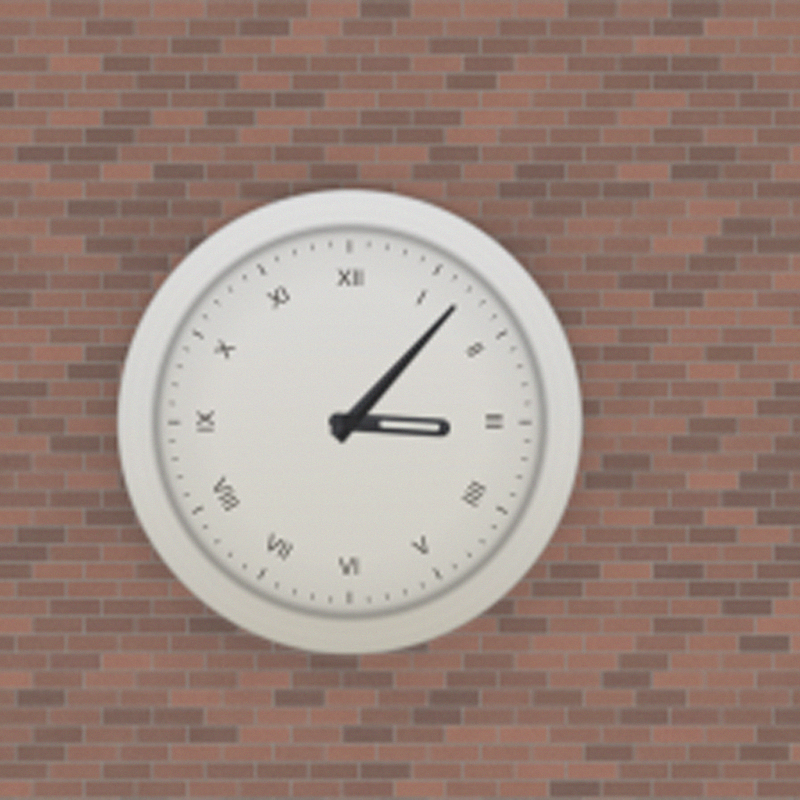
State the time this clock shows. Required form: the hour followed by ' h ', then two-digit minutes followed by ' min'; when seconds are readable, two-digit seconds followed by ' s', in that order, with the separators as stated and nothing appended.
3 h 07 min
